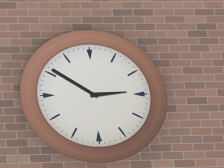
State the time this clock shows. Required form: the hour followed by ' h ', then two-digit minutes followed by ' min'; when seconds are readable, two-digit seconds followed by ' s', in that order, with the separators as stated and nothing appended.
2 h 51 min
